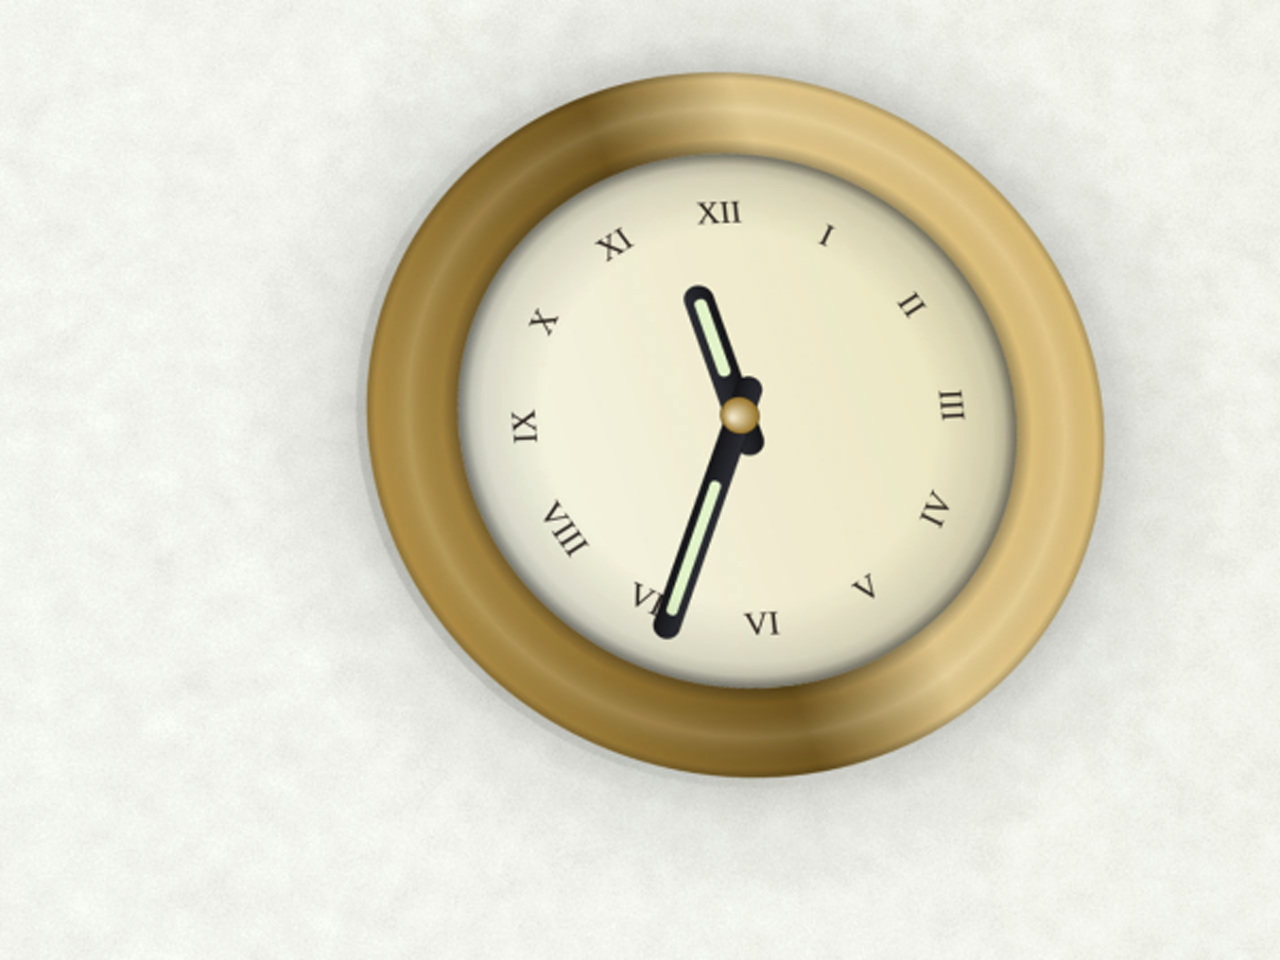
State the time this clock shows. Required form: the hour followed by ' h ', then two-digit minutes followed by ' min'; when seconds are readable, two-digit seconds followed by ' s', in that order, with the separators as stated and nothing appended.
11 h 34 min
